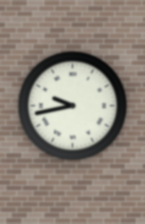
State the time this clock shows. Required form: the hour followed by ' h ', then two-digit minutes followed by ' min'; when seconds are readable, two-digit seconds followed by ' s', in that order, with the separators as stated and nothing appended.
9 h 43 min
